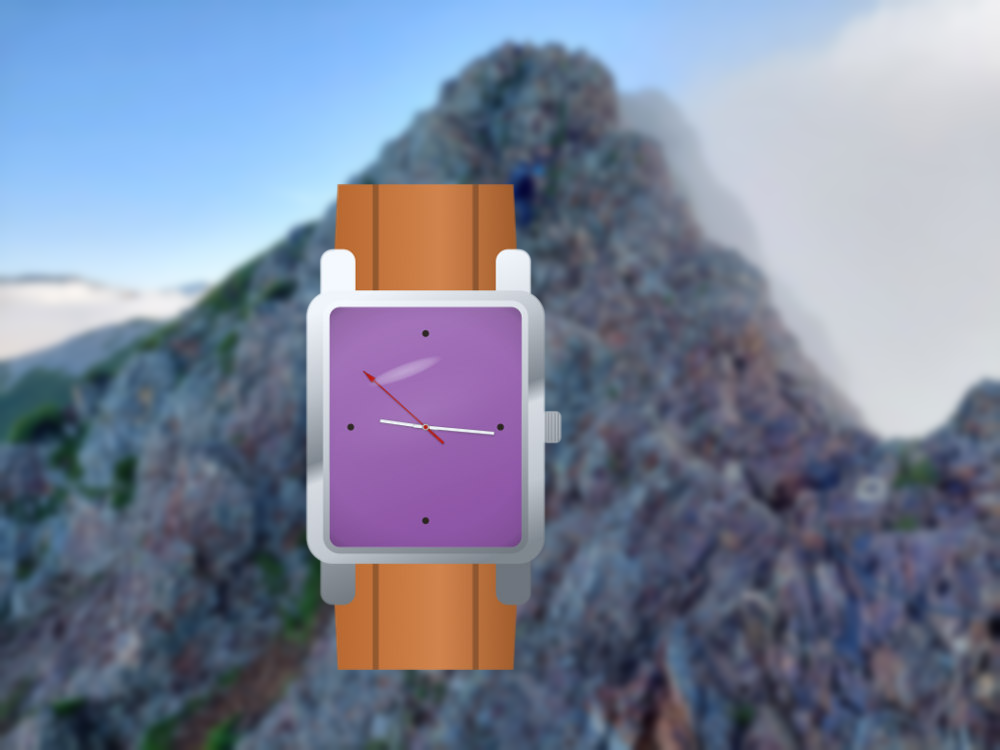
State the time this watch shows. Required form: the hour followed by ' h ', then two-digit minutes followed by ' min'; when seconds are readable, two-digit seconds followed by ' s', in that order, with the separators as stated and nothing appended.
9 h 15 min 52 s
